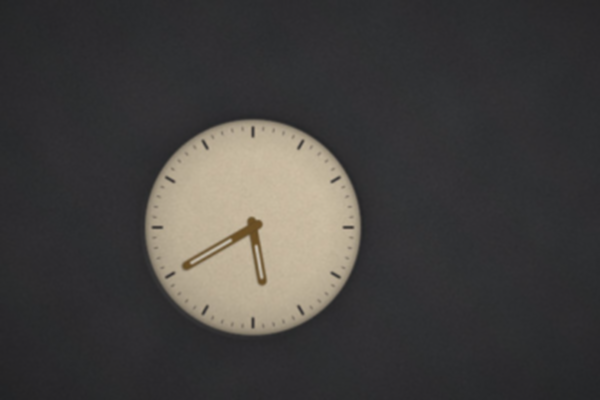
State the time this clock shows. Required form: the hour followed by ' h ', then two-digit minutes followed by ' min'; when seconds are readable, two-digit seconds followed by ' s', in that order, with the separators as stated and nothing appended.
5 h 40 min
